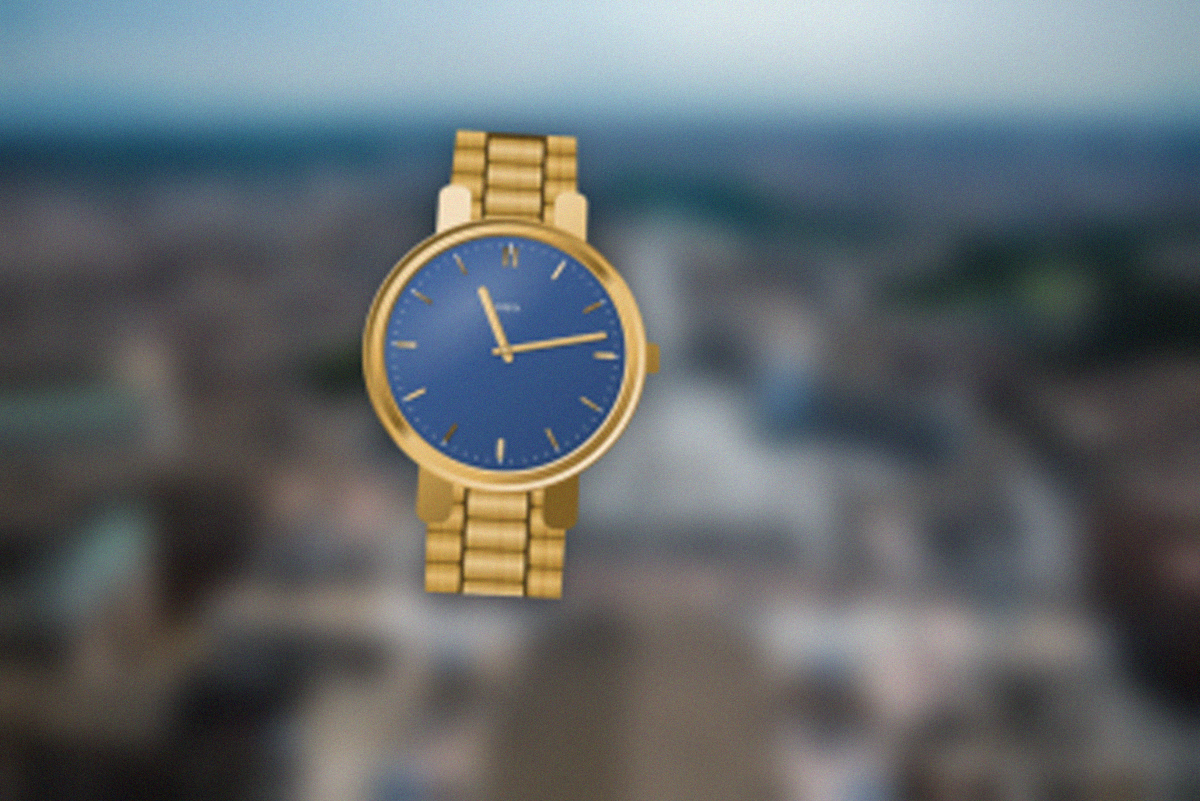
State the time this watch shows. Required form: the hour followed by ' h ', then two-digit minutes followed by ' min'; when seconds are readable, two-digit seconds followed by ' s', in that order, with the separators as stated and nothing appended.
11 h 13 min
